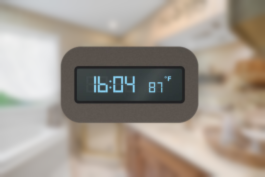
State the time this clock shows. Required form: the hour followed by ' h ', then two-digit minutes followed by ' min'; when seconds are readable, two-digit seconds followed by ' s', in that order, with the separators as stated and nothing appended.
16 h 04 min
